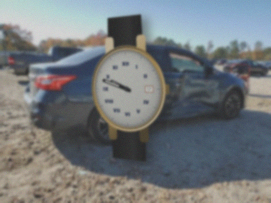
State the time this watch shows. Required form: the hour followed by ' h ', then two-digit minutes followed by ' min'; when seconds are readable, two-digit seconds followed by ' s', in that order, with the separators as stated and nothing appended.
9 h 48 min
